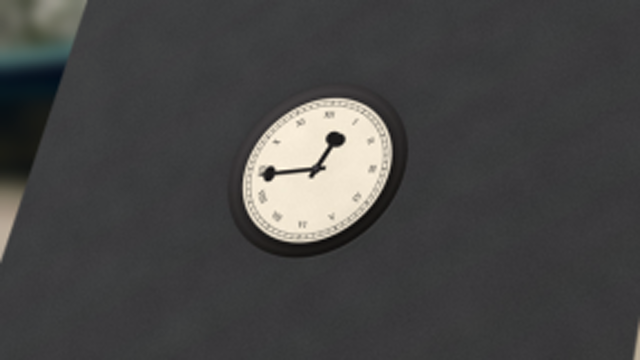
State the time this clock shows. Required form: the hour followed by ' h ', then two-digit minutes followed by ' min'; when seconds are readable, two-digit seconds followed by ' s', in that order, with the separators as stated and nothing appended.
12 h 44 min
